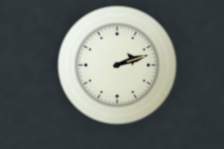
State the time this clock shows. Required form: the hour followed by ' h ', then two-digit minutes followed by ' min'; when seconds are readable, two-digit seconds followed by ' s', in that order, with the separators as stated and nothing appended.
2 h 12 min
